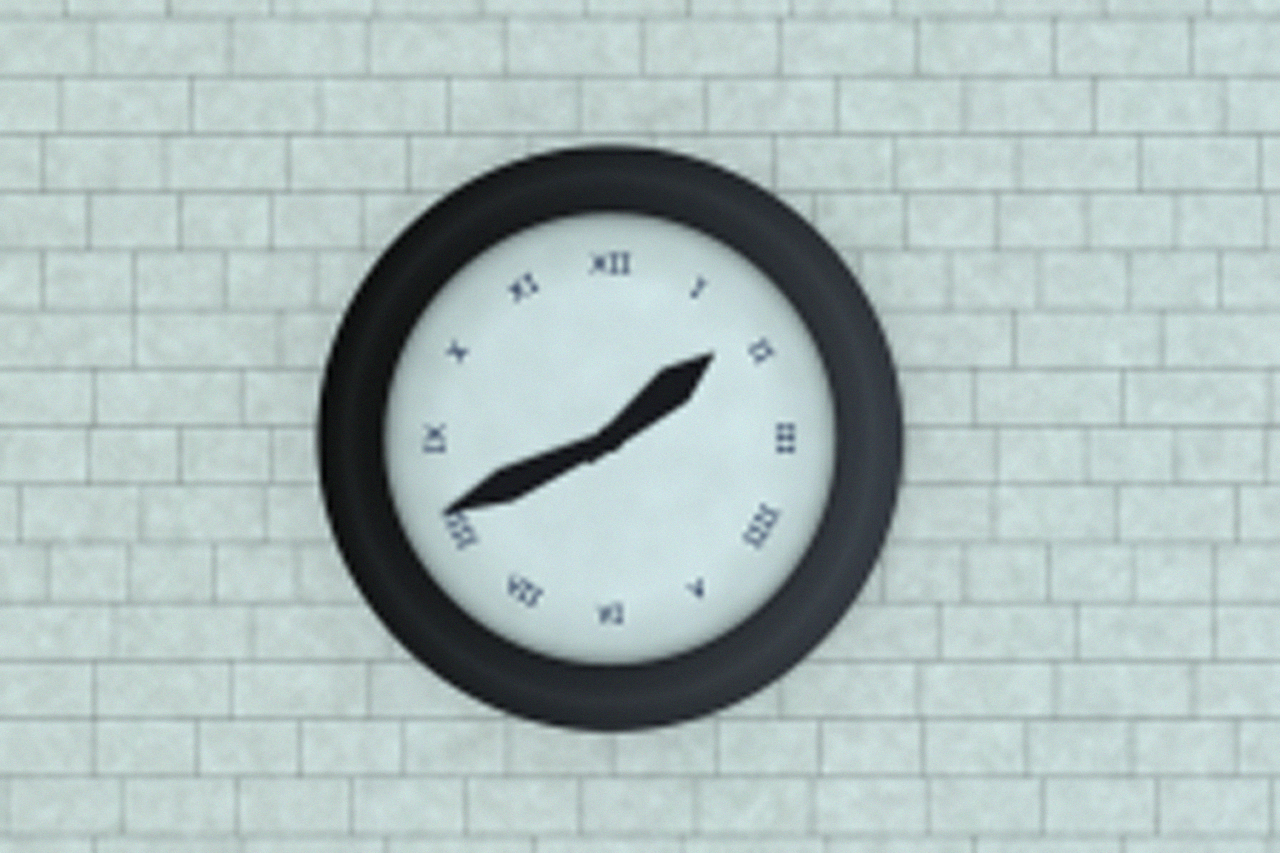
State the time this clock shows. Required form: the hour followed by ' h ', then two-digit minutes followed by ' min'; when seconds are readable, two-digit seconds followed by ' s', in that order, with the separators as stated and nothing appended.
1 h 41 min
